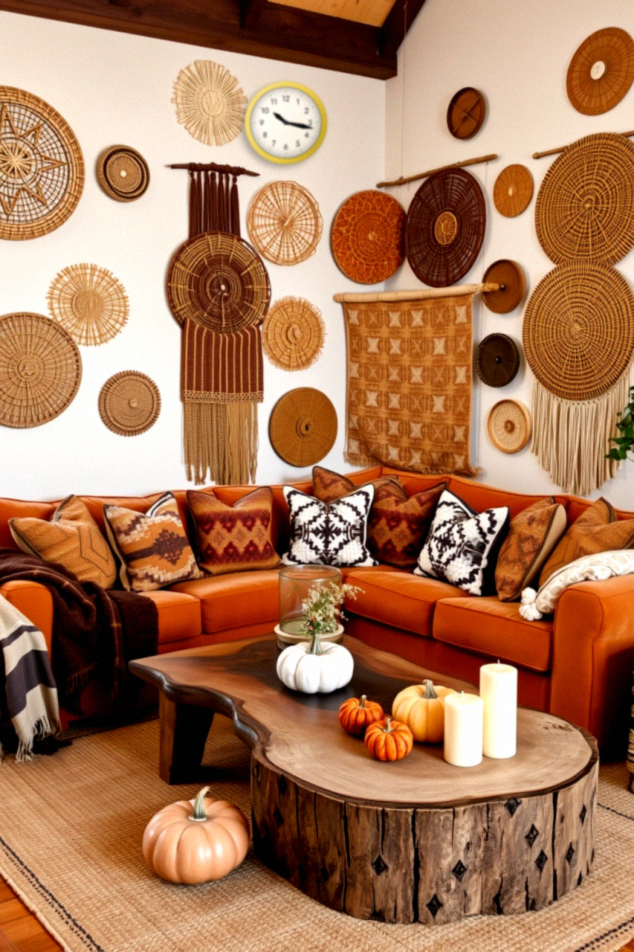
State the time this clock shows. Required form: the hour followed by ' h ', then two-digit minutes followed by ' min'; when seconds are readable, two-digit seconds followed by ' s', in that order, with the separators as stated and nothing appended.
10 h 17 min
